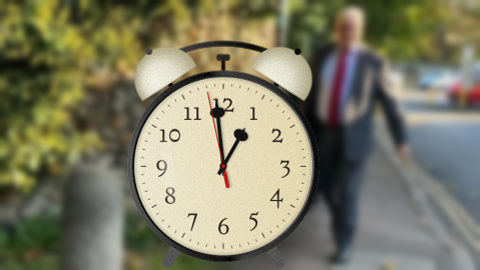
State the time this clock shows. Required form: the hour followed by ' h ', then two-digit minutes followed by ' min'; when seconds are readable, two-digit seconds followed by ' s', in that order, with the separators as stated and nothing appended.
12 h 58 min 58 s
